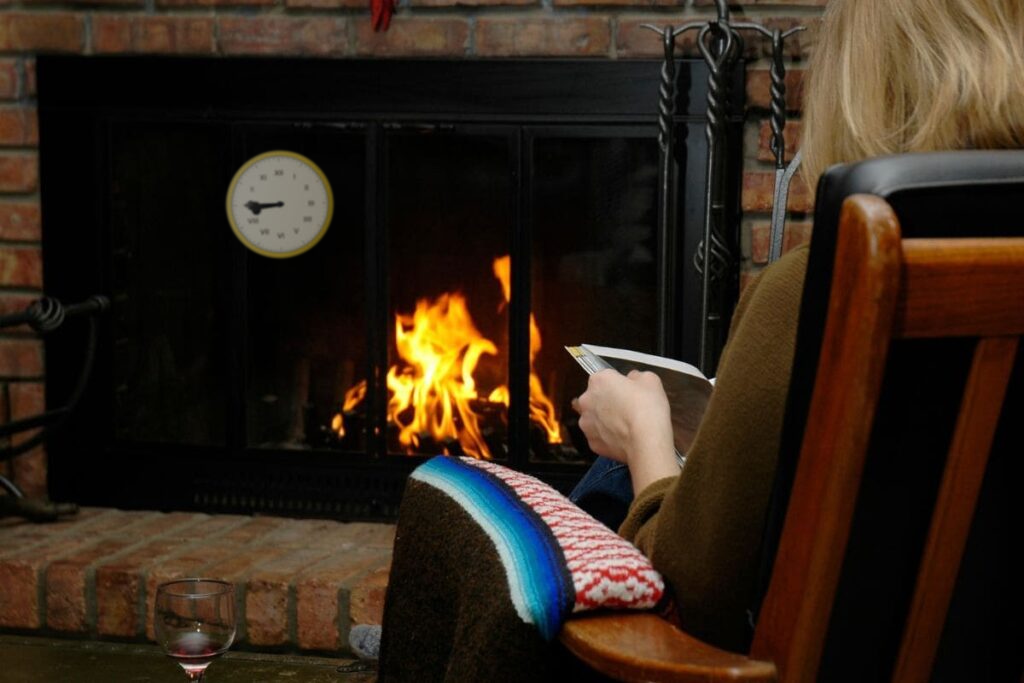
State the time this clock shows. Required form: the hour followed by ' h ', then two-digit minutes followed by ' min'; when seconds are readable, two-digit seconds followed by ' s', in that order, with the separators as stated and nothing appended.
8 h 45 min
